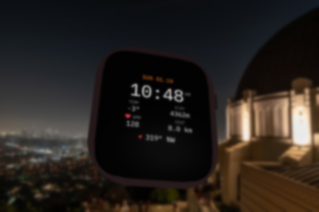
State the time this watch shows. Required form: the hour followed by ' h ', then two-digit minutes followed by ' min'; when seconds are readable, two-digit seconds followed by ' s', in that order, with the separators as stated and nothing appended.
10 h 48 min
